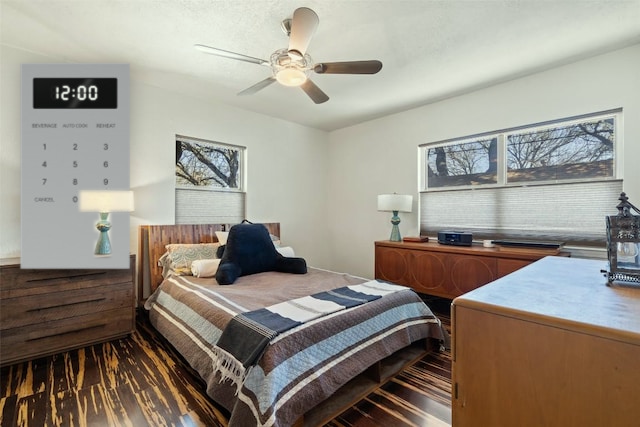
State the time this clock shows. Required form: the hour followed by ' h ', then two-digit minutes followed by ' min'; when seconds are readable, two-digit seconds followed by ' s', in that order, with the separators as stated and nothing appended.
12 h 00 min
